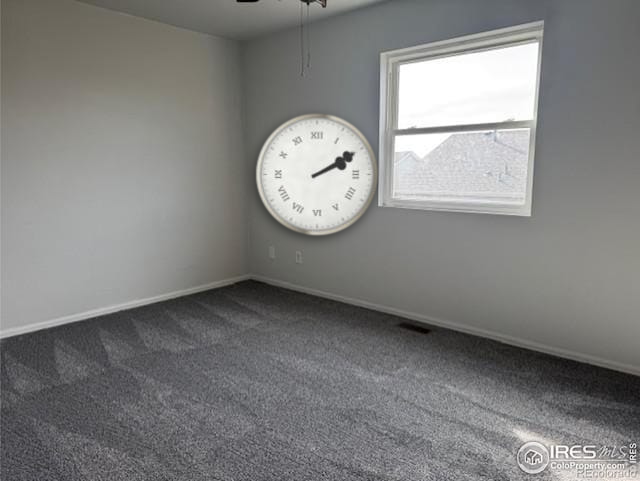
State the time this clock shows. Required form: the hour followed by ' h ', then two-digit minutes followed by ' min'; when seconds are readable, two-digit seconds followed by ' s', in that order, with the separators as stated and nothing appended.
2 h 10 min
